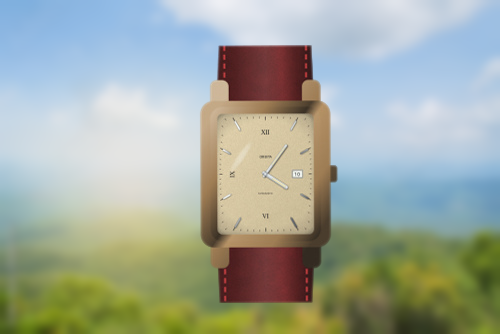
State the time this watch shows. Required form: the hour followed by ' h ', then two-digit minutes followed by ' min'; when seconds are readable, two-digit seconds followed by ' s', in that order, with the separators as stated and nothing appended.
4 h 06 min
